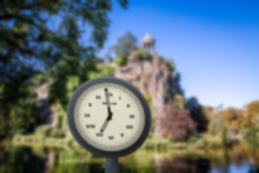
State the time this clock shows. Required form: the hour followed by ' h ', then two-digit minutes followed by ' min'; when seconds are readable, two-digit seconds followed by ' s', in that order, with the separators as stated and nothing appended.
6 h 59 min
